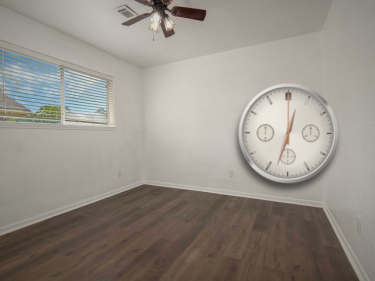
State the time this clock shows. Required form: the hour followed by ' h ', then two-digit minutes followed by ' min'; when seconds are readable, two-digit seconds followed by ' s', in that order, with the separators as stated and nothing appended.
12 h 33 min
